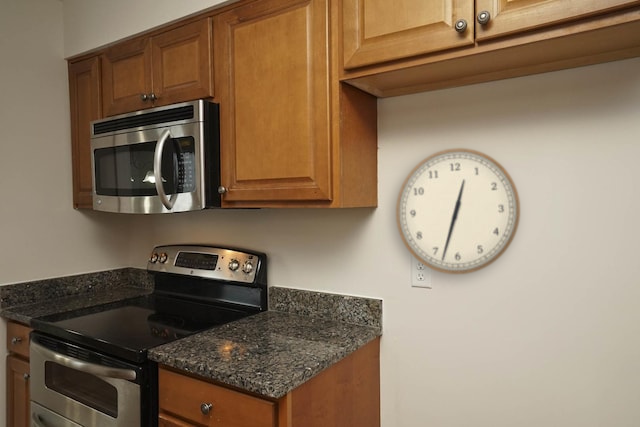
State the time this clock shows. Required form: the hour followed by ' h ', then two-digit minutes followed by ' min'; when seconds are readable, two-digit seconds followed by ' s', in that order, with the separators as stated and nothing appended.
12 h 33 min
